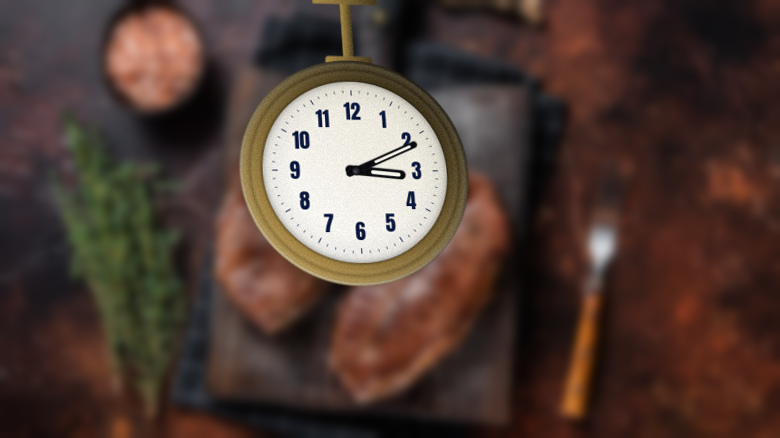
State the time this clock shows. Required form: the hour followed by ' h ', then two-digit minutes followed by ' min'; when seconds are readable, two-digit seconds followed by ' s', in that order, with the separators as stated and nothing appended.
3 h 11 min
